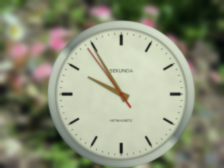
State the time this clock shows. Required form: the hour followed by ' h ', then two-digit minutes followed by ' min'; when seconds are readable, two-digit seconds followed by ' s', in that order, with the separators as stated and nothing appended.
9 h 54 min 54 s
